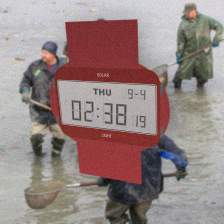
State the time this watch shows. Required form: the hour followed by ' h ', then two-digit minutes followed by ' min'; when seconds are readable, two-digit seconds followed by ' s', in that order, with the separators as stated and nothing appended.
2 h 38 min 19 s
